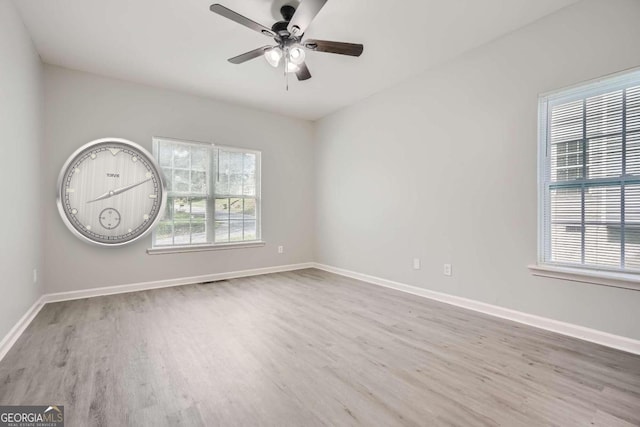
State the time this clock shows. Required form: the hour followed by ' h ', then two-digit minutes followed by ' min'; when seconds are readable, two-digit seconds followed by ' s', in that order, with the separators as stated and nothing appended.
8 h 11 min
